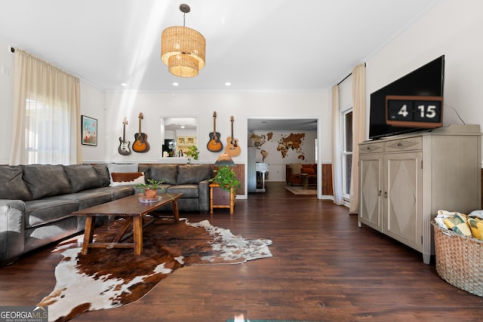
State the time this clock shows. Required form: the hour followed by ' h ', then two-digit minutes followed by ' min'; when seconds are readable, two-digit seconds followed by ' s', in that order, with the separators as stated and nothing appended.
4 h 15 min
